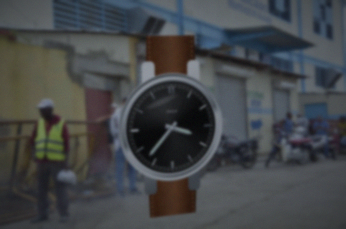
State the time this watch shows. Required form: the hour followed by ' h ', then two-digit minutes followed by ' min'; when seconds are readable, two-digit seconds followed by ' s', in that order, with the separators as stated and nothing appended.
3 h 37 min
